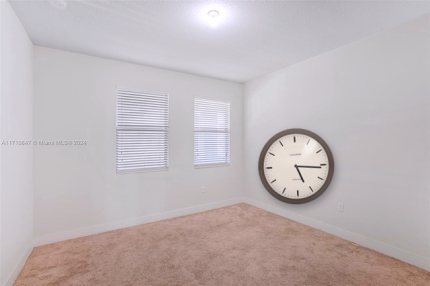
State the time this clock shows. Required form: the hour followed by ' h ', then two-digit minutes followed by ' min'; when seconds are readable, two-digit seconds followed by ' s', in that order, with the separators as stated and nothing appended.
5 h 16 min
